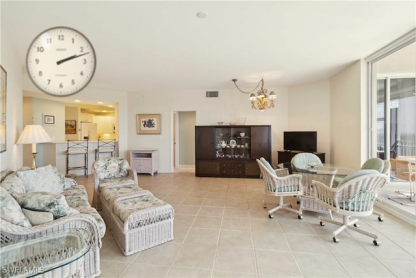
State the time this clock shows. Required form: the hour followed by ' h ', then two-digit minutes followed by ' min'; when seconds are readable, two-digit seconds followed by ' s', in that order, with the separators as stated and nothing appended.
2 h 12 min
